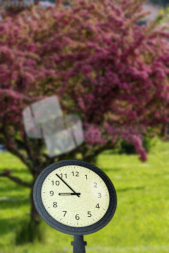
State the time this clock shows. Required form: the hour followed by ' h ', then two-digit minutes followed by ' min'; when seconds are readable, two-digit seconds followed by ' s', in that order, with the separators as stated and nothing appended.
8 h 53 min
